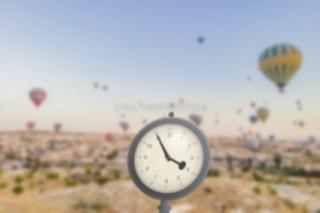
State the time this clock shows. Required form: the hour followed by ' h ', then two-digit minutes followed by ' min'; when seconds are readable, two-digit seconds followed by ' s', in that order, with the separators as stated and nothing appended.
3 h 55 min
